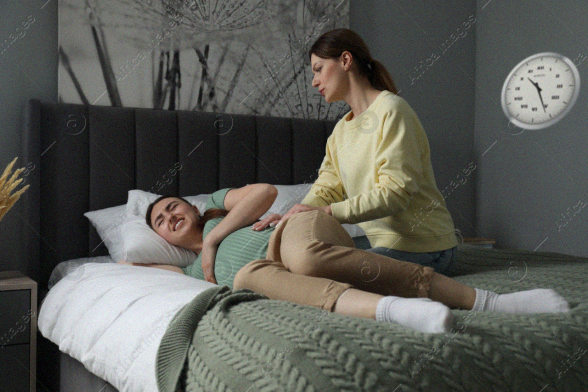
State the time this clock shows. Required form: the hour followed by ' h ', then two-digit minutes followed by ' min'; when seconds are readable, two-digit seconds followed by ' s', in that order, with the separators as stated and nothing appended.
10 h 26 min
